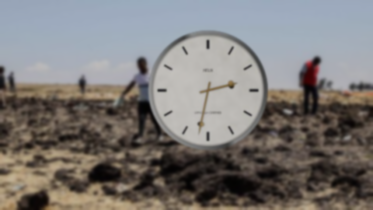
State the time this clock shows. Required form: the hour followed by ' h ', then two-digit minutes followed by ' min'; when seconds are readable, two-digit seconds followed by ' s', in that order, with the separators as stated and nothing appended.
2 h 32 min
